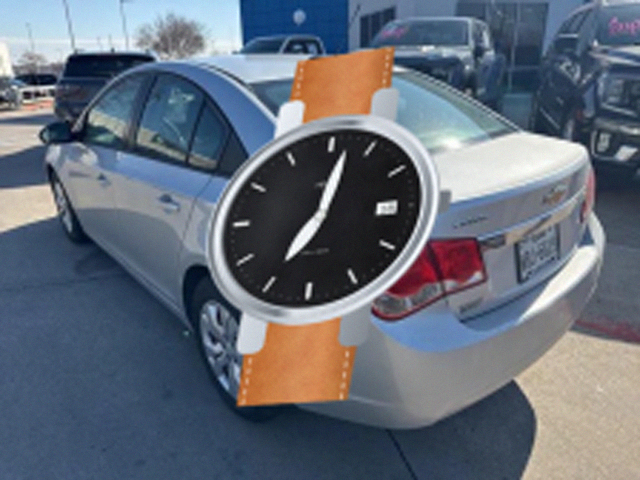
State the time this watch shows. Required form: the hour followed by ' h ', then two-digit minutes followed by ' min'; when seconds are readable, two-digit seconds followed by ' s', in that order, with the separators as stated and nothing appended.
7 h 02 min
